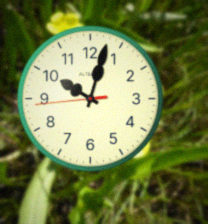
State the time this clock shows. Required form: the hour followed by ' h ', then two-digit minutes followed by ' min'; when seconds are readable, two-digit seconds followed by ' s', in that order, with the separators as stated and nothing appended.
10 h 02 min 44 s
